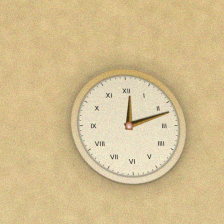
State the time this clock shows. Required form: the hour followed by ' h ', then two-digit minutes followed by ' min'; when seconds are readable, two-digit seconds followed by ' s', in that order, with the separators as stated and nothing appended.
12 h 12 min
